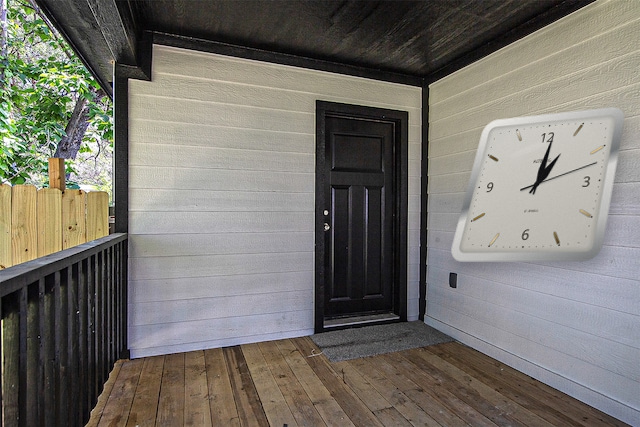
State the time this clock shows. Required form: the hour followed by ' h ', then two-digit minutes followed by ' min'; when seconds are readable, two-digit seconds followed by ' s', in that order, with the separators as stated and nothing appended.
1 h 01 min 12 s
